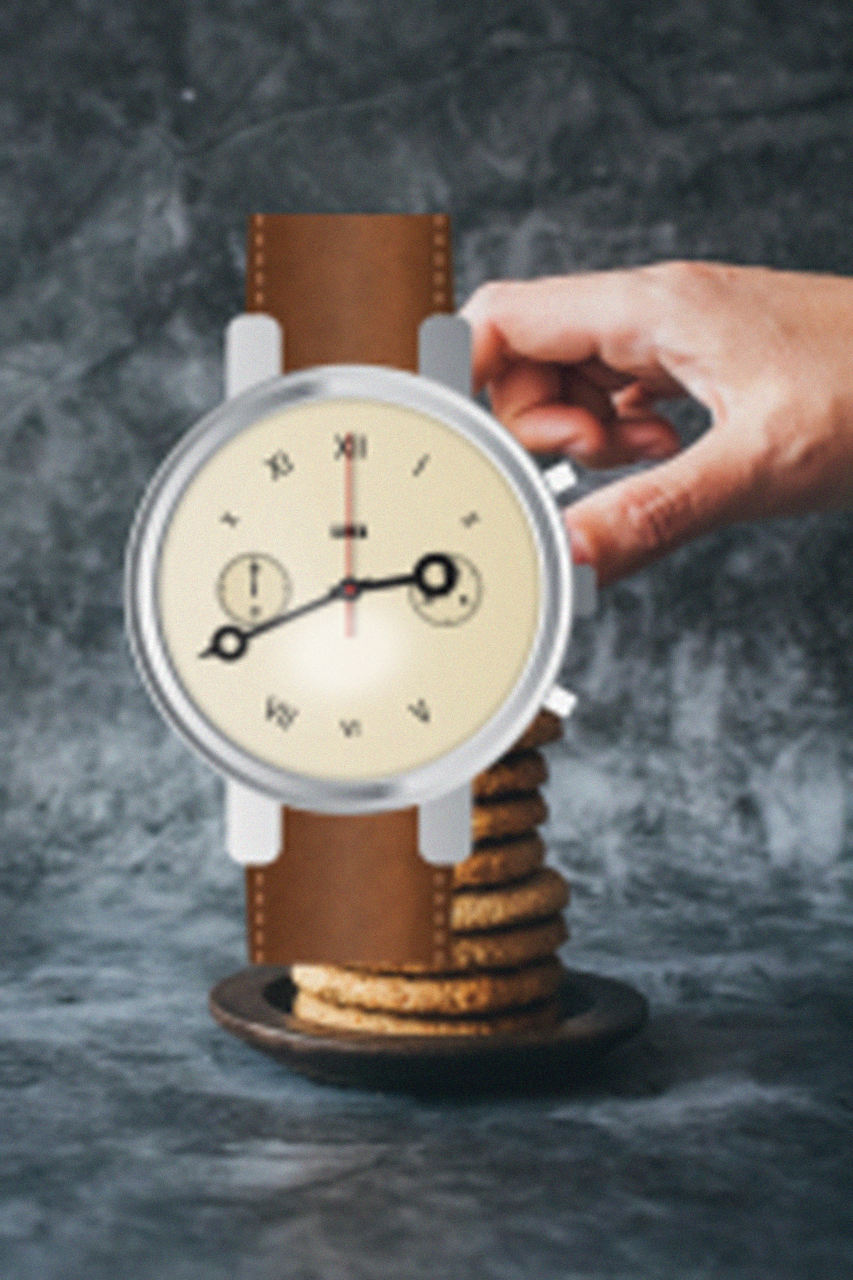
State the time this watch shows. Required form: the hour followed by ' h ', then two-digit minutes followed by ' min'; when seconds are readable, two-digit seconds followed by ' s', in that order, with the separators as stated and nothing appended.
2 h 41 min
